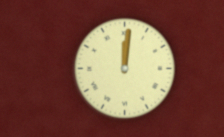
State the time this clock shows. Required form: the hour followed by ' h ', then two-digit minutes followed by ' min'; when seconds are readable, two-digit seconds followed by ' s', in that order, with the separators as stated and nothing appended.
12 h 01 min
